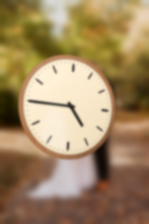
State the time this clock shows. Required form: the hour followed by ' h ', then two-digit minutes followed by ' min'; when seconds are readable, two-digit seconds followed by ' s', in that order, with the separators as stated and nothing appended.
4 h 45 min
